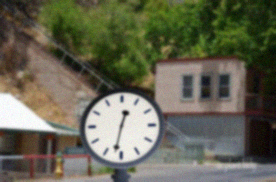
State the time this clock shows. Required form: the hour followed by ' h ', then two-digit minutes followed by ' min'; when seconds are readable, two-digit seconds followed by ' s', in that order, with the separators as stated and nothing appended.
12 h 32 min
